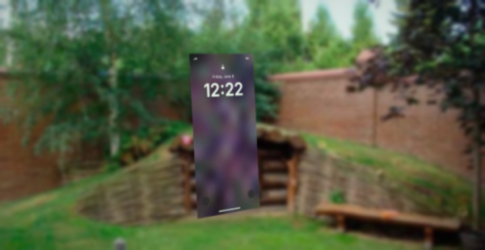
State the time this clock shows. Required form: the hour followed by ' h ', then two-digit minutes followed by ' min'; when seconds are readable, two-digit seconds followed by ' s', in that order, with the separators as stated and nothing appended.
12 h 22 min
